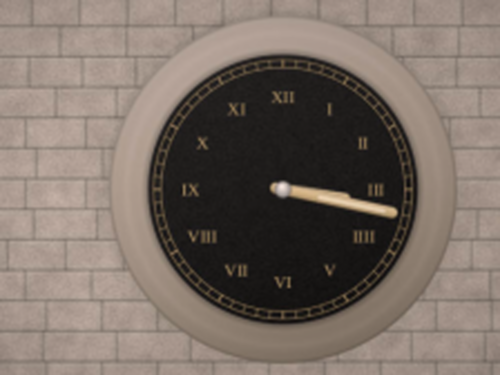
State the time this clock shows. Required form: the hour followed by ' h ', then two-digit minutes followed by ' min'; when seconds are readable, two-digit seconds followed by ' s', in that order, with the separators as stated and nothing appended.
3 h 17 min
